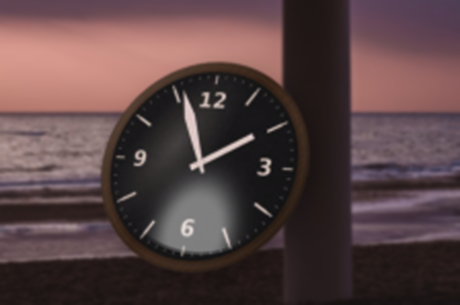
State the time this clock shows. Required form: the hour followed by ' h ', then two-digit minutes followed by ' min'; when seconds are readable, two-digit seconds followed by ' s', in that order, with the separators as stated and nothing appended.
1 h 56 min
